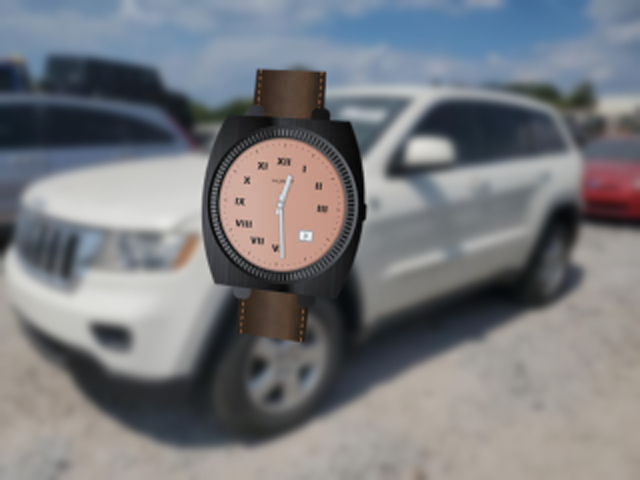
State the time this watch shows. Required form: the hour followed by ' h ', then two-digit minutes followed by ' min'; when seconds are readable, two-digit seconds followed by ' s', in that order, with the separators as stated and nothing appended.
12 h 29 min
